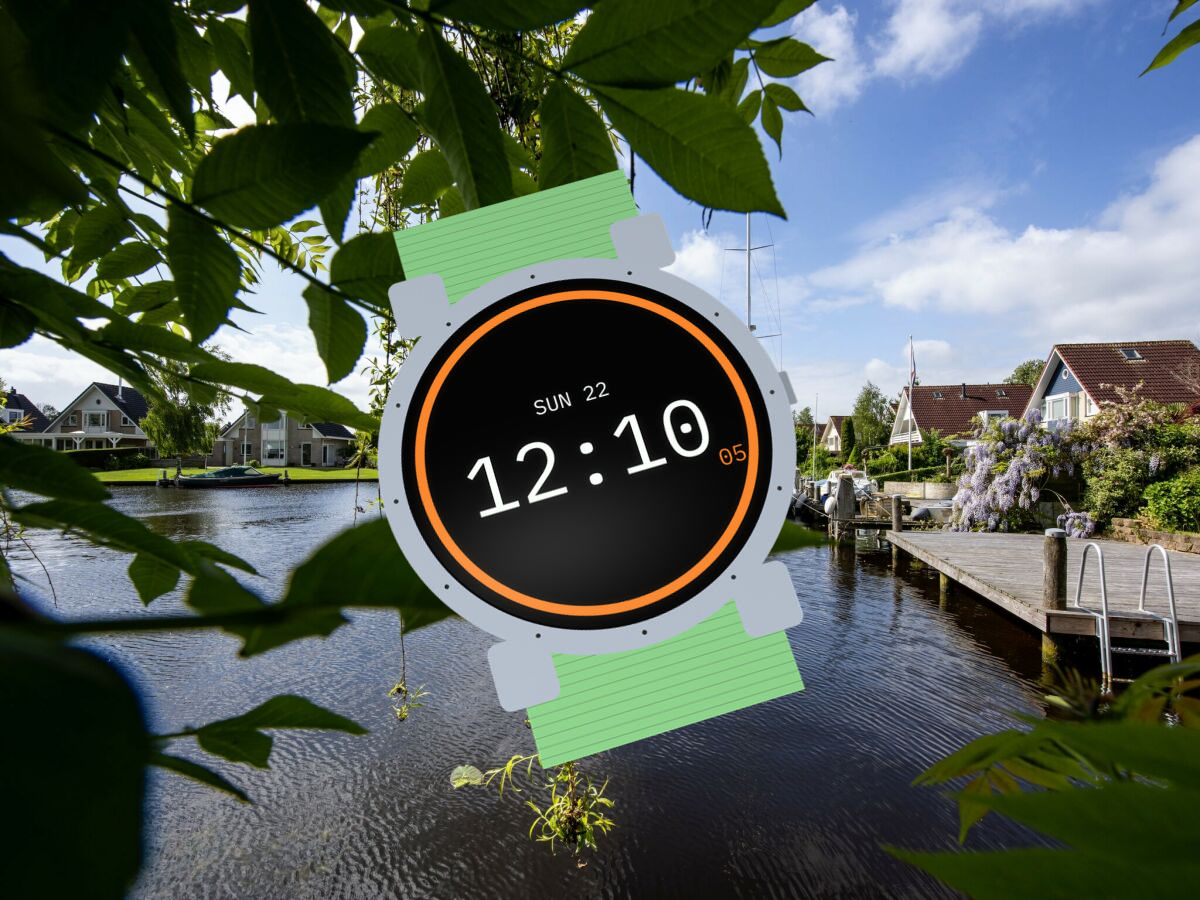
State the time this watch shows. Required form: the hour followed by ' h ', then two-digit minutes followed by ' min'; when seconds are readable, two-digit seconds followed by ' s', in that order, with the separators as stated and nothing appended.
12 h 10 min 05 s
